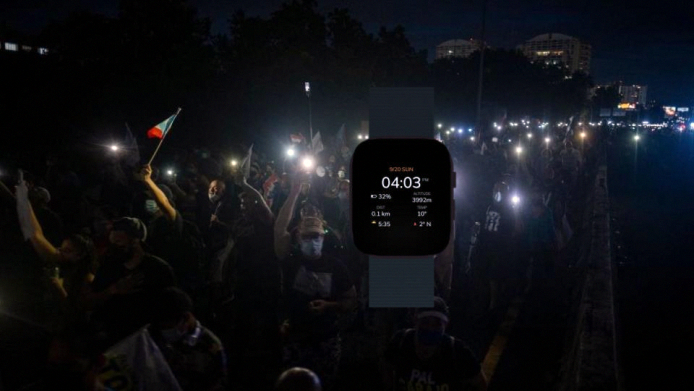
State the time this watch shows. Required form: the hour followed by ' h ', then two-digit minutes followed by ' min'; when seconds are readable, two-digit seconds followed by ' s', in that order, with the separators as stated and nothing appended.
4 h 03 min
